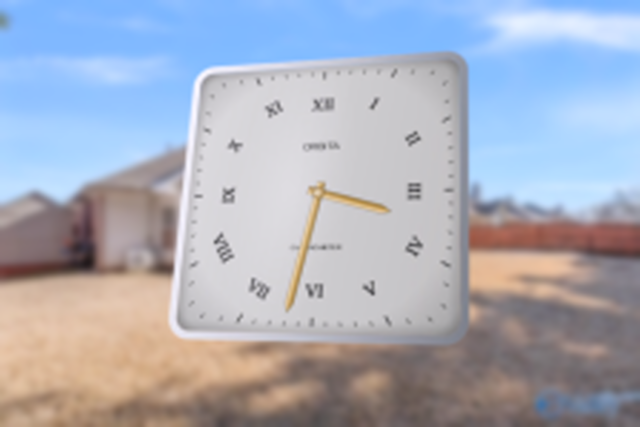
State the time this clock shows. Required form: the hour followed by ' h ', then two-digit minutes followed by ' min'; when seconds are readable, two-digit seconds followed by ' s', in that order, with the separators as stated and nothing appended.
3 h 32 min
